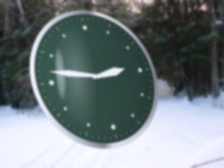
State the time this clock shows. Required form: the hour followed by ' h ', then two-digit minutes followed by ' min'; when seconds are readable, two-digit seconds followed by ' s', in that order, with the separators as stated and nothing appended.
2 h 47 min
